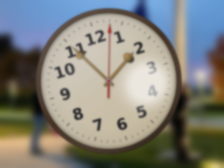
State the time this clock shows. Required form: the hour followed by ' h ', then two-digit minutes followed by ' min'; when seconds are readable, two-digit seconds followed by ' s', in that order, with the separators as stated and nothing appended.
1 h 55 min 03 s
